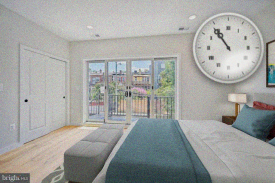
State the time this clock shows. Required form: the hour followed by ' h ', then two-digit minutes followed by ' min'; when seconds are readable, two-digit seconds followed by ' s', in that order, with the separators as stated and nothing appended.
10 h 54 min
